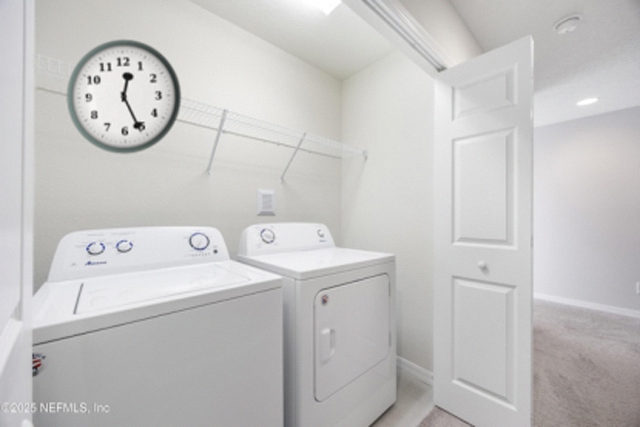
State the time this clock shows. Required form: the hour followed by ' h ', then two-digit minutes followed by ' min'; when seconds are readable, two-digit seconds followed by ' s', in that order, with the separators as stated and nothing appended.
12 h 26 min
